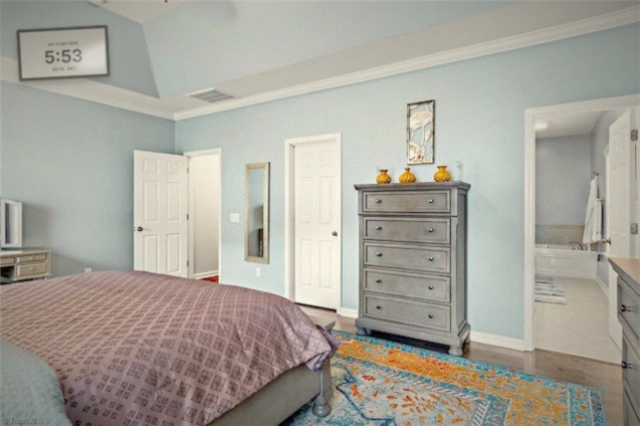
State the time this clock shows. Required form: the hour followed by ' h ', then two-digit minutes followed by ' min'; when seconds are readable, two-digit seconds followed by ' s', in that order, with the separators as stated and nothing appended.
5 h 53 min
